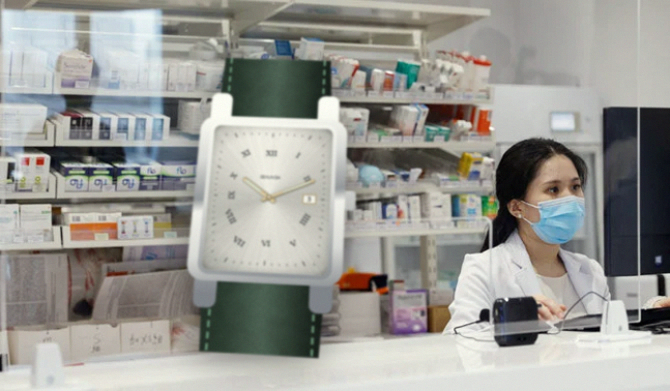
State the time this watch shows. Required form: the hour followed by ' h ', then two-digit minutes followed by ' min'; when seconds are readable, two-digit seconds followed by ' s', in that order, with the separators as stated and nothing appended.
10 h 11 min
